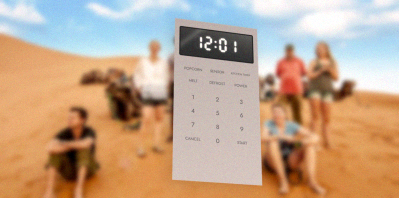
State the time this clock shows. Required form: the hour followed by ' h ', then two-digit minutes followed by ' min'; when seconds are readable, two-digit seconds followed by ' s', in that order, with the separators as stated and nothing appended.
12 h 01 min
